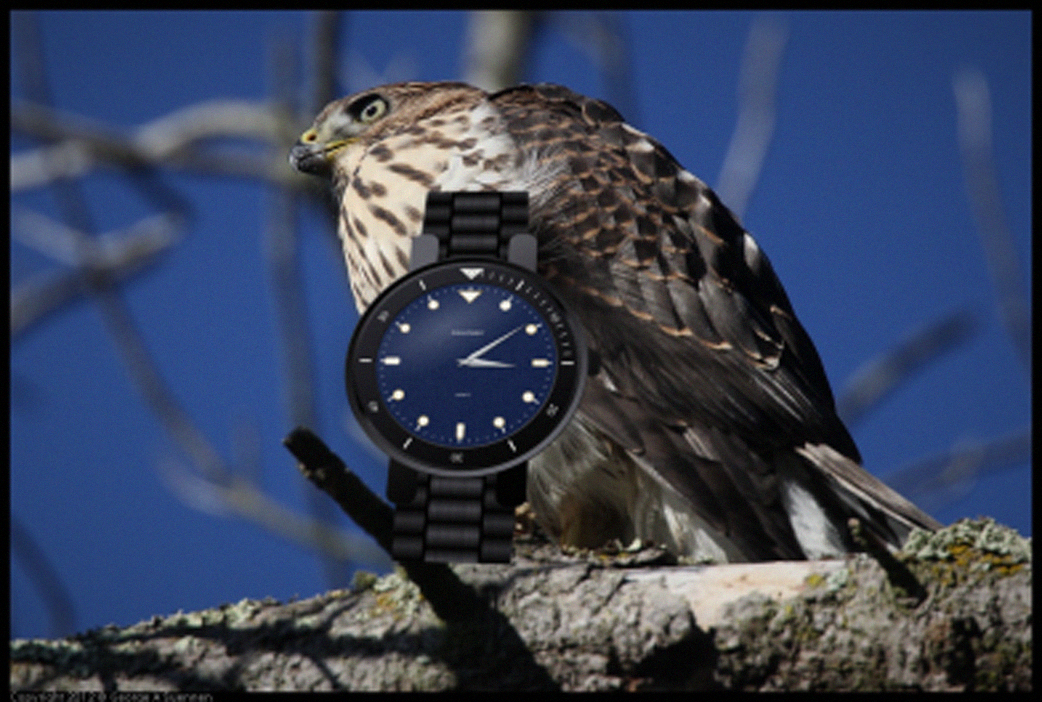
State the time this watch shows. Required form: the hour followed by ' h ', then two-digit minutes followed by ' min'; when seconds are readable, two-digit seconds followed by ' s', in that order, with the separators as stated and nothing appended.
3 h 09 min
